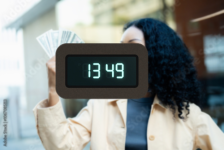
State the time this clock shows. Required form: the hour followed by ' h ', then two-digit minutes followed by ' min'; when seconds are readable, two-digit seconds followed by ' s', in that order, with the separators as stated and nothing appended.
13 h 49 min
